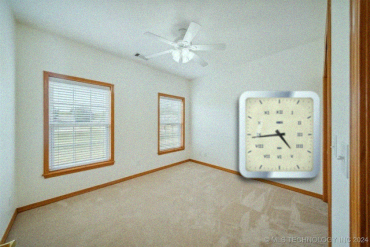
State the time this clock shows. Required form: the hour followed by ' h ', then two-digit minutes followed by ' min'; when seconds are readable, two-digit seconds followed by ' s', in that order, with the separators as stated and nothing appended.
4 h 44 min
